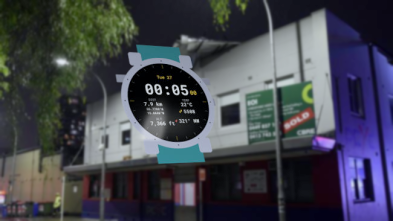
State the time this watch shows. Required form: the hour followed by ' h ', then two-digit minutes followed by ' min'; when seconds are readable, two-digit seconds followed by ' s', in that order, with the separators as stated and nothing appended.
0 h 05 min
